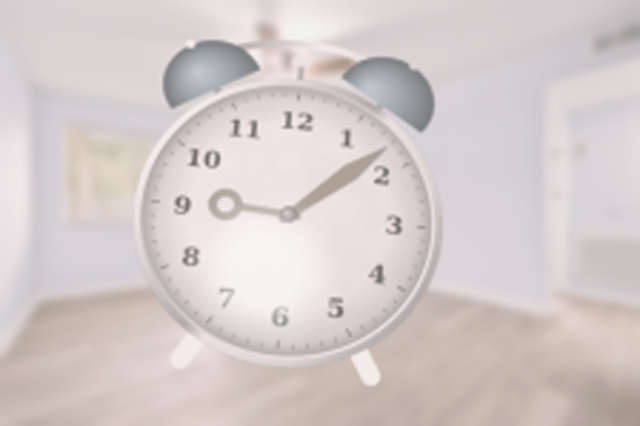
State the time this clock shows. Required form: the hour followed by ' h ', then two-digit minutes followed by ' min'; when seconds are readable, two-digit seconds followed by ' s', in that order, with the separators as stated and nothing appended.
9 h 08 min
